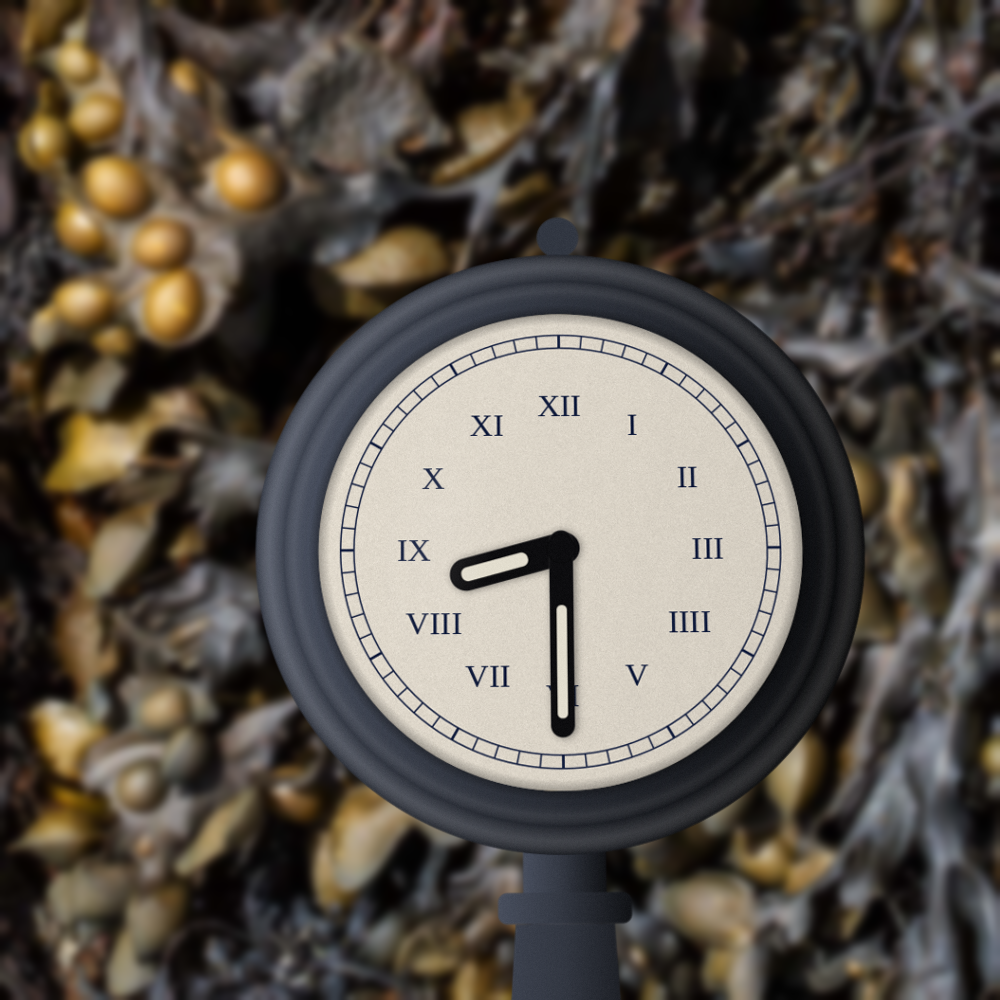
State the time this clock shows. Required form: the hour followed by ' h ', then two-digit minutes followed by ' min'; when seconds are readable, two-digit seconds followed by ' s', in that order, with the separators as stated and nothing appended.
8 h 30 min
